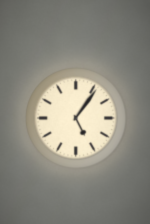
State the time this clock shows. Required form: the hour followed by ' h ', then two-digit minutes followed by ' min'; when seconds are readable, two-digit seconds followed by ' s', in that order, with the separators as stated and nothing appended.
5 h 06 min
